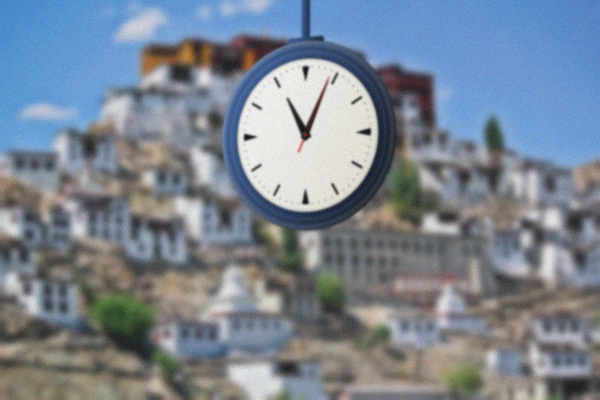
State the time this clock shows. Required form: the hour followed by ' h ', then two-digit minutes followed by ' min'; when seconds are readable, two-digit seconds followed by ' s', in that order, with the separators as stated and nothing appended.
11 h 04 min 04 s
